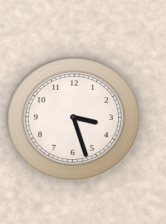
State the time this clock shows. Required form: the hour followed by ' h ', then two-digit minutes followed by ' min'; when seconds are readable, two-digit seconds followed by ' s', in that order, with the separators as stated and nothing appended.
3 h 27 min
